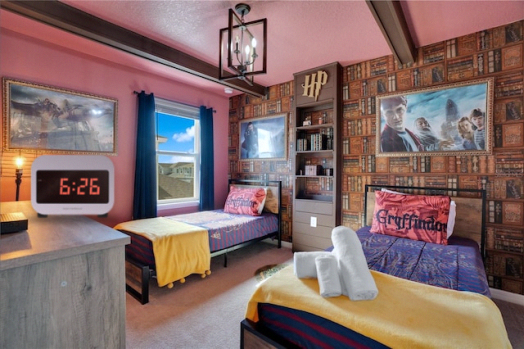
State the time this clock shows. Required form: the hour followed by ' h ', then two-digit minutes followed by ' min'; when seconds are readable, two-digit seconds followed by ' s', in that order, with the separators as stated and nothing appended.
6 h 26 min
